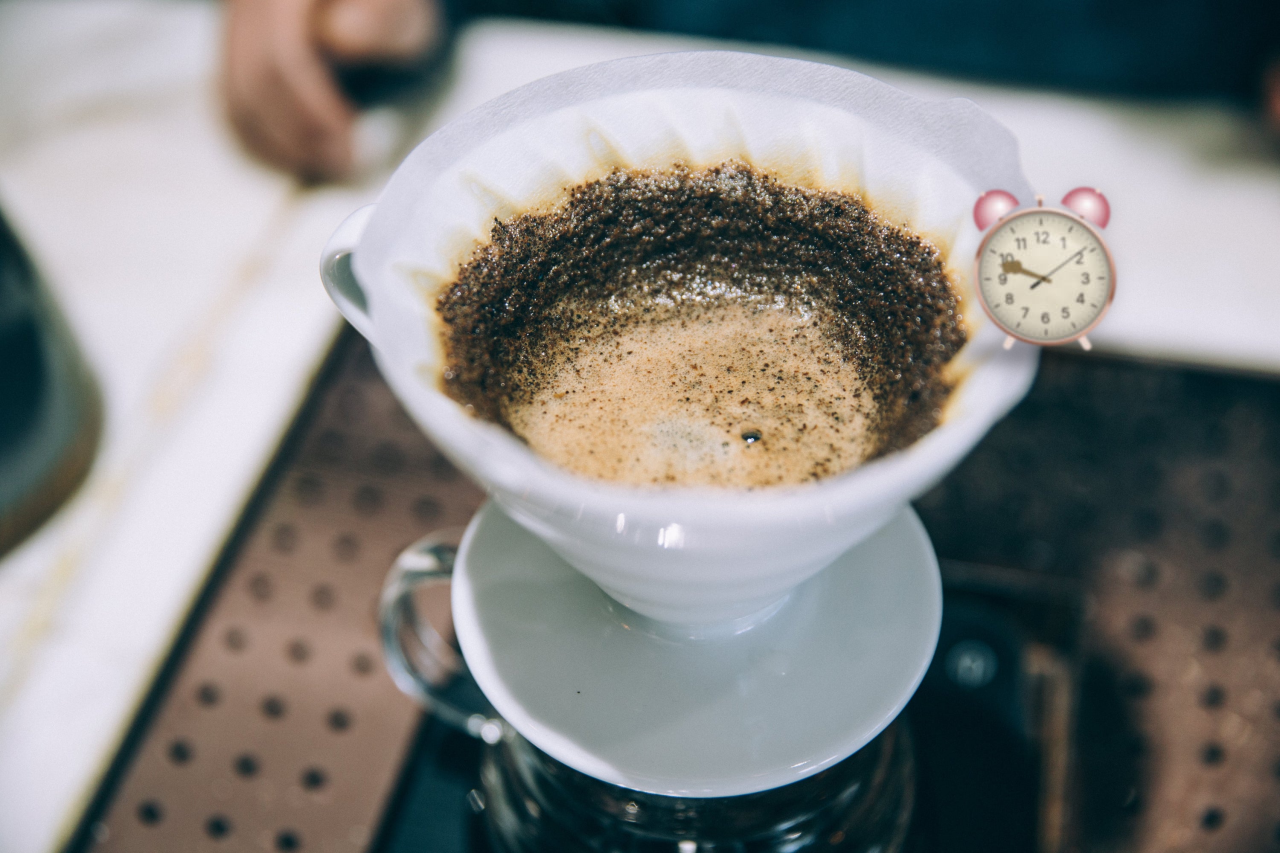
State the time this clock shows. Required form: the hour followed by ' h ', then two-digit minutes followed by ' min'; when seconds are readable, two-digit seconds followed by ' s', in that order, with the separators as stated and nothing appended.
9 h 48 min 09 s
